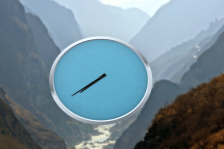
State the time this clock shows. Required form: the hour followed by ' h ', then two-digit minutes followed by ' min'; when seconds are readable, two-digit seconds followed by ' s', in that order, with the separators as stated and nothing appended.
7 h 39 min
